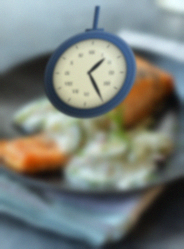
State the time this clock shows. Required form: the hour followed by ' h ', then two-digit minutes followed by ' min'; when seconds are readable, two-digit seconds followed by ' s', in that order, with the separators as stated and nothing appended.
1 h 25 min
